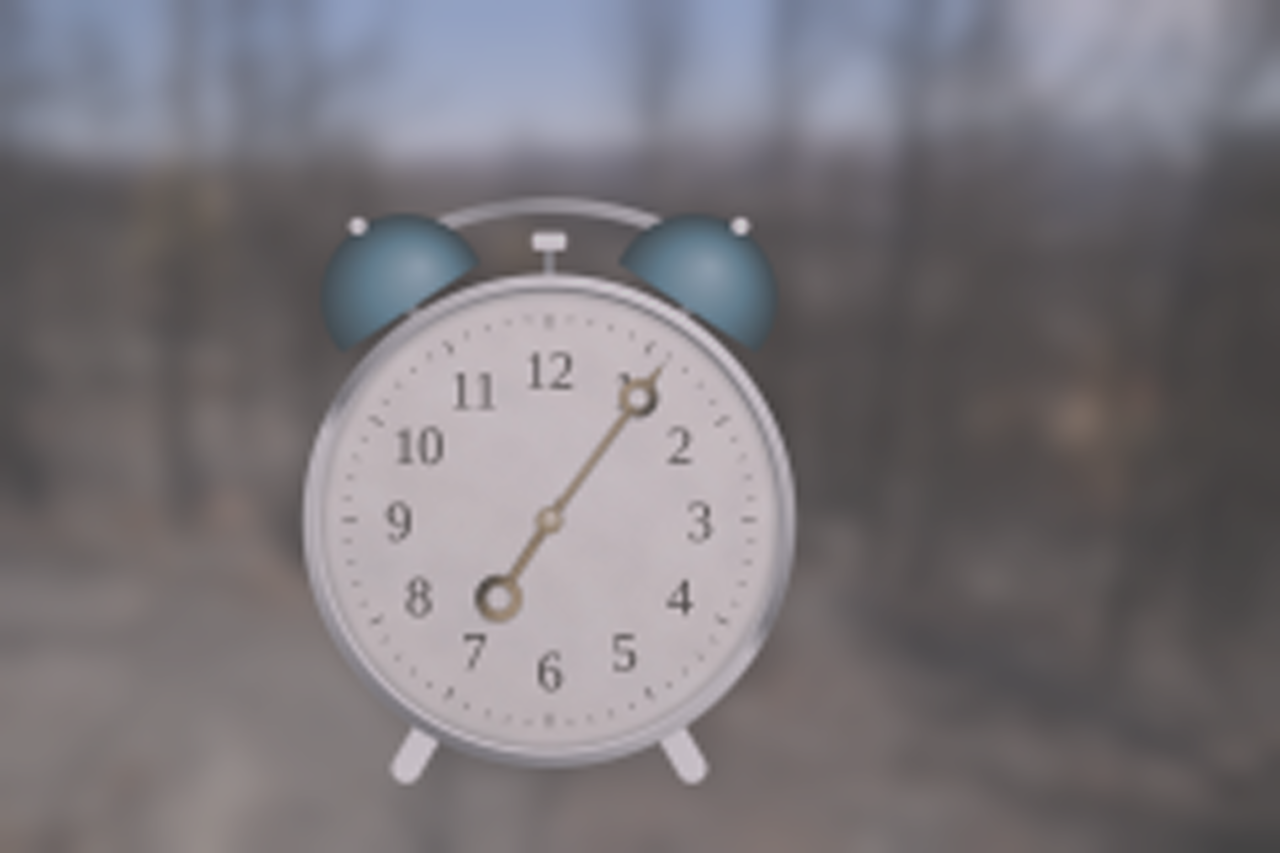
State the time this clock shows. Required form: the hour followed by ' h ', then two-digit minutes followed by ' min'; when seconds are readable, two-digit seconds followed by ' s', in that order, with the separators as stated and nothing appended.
7 h 06 min
